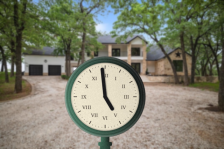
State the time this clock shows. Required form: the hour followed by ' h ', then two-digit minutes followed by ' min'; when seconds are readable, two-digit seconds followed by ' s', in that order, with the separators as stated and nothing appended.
4 h 59 min
